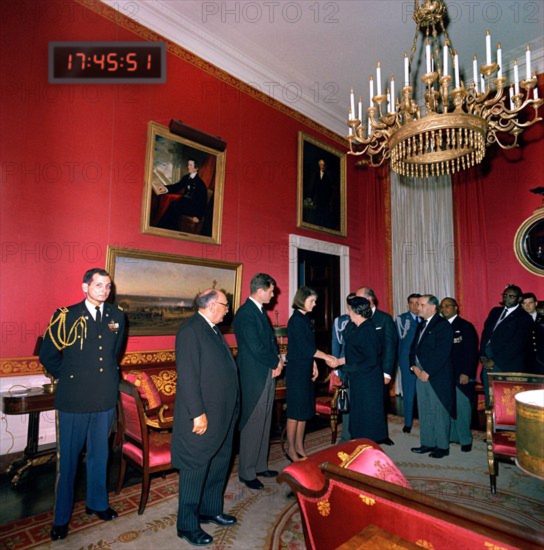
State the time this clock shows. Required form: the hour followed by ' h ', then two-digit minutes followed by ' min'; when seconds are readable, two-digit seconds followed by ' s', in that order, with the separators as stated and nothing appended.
17 h 45 min 51 s
